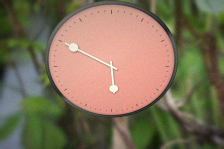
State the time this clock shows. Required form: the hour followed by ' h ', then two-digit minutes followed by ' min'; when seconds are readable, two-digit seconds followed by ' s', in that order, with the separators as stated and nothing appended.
5 h 50 min
